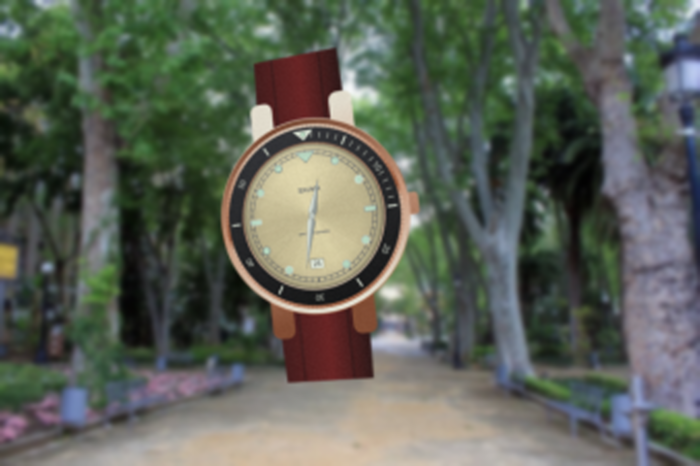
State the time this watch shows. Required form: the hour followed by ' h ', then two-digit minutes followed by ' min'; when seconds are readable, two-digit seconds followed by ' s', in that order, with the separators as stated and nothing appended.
12 h 32 min
